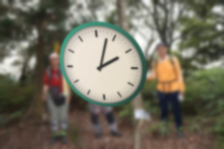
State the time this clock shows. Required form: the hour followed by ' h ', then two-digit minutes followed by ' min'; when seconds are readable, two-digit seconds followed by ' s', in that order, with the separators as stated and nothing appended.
2 h 03 min
